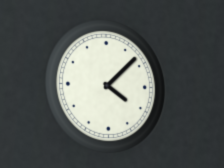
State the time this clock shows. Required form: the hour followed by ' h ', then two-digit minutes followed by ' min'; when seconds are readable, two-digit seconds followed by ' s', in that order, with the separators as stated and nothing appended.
4 h 08 min
